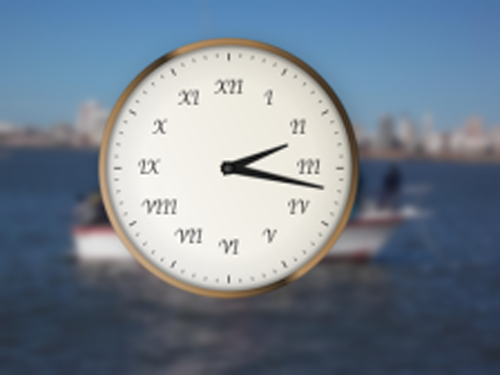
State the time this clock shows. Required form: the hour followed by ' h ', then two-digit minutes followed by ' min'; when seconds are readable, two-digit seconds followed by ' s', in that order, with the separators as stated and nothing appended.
2 h 17 min
